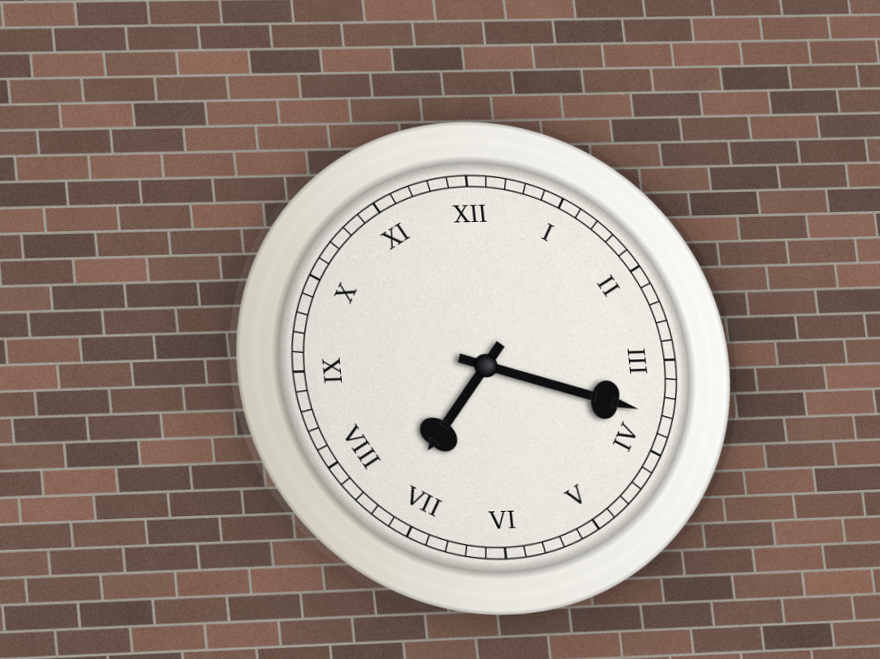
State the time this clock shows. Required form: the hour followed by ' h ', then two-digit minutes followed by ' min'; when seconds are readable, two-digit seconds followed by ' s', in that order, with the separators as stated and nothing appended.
7 h 18 min
